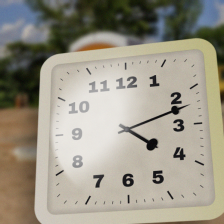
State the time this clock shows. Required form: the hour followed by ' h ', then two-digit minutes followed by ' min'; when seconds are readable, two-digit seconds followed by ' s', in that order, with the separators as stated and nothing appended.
4 h 12 min
